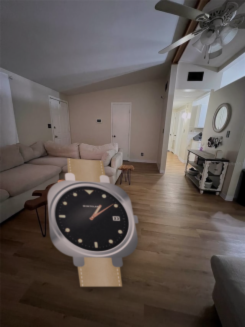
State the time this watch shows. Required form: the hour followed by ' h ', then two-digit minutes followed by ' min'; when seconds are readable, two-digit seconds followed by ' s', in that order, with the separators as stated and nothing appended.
1 h 09 min
